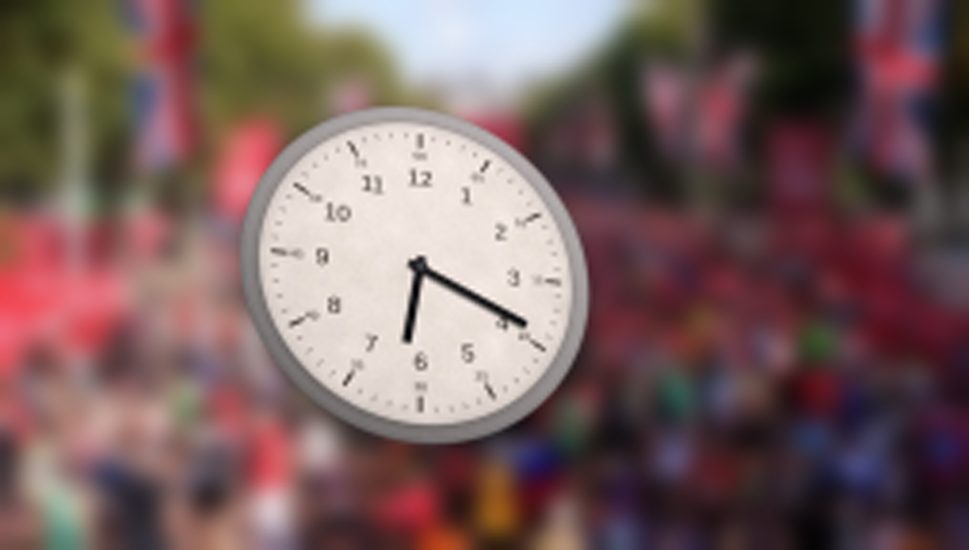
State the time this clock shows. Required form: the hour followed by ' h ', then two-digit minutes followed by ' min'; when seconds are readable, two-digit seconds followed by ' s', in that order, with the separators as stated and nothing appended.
6 h 19 min
